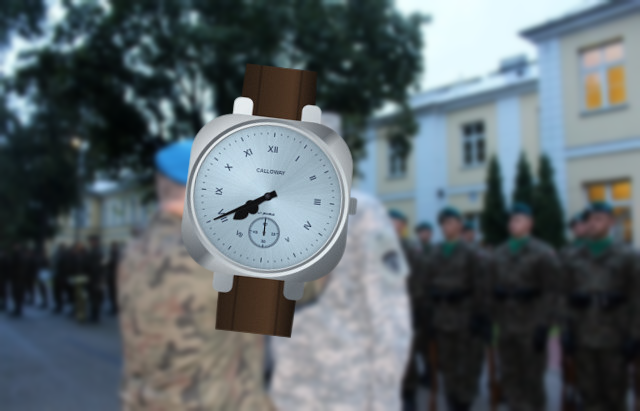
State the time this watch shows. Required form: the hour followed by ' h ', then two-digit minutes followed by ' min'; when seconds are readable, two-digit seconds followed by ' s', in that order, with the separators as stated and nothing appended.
7 h 40 min
